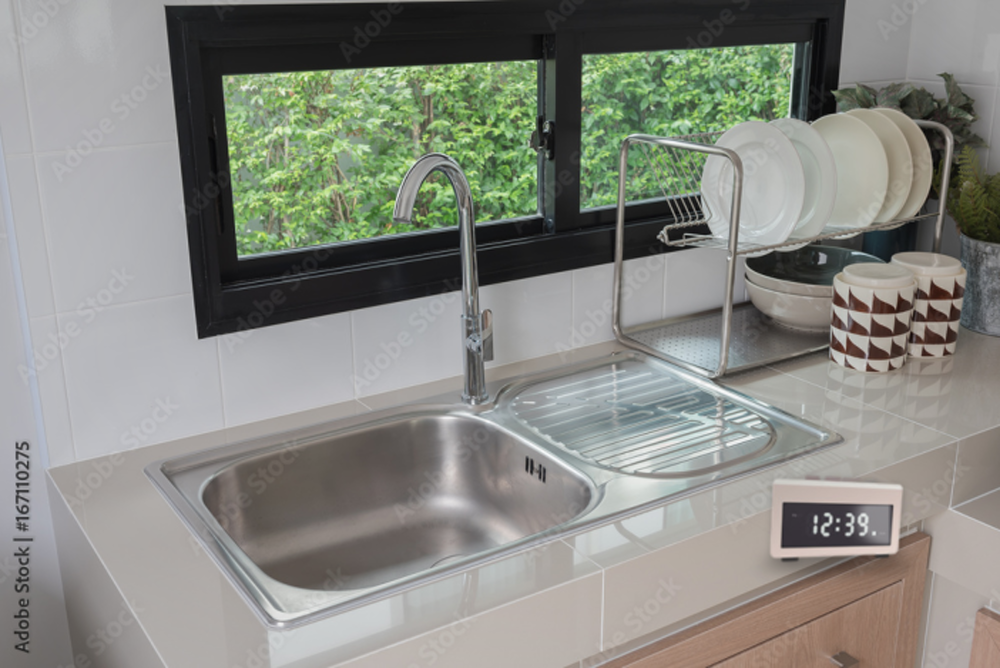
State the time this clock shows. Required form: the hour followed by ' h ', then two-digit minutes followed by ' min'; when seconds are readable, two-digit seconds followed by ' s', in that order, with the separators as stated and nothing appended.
12 h 39 min
